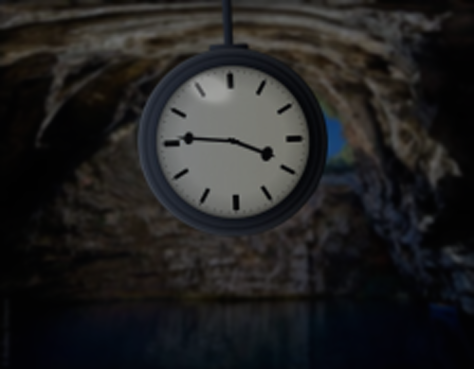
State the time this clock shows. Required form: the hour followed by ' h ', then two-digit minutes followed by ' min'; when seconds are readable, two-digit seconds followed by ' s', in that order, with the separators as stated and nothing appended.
3 h 46 min
